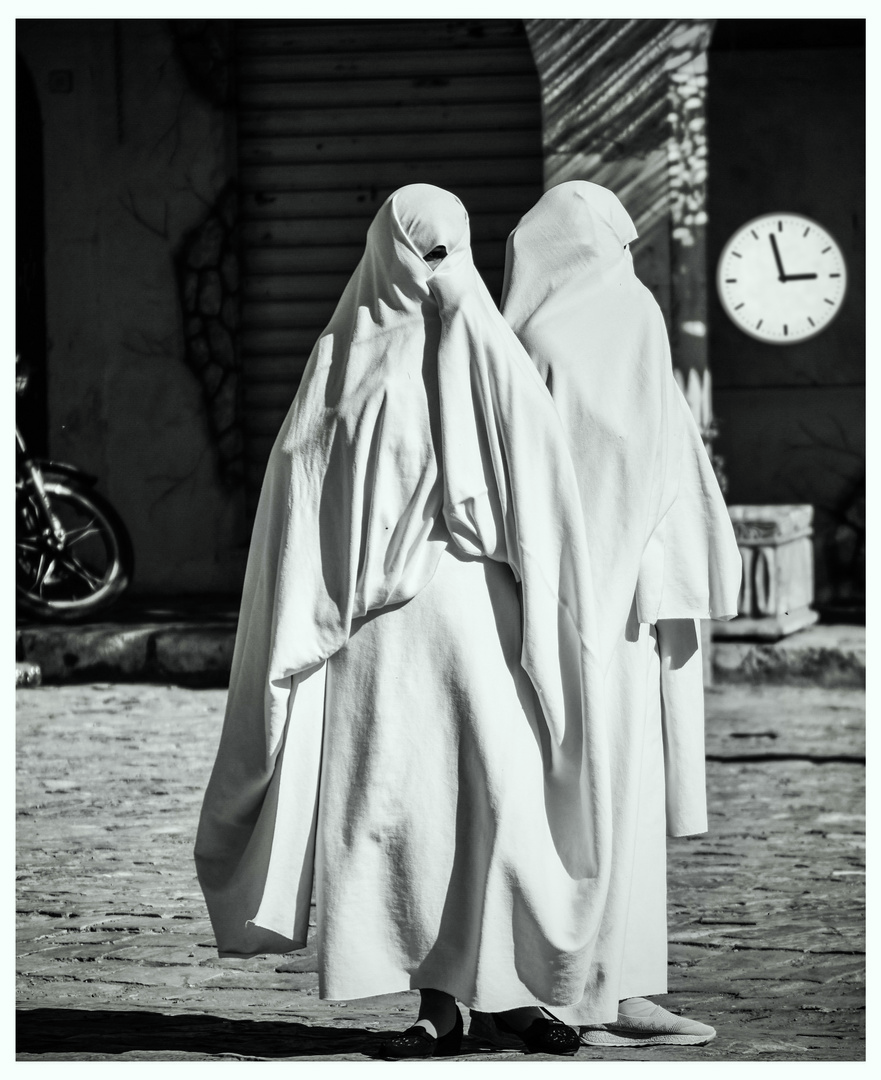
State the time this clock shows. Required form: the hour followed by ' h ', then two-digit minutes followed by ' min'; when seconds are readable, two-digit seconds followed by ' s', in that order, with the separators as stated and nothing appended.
2 h 58 min
